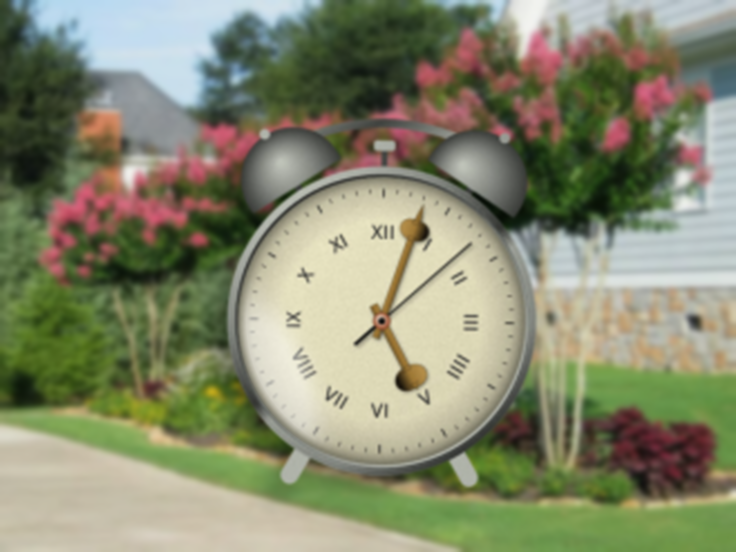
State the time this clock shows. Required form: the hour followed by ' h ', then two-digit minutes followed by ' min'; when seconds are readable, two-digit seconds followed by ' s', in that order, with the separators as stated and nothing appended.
5 h 03 min 08 s
